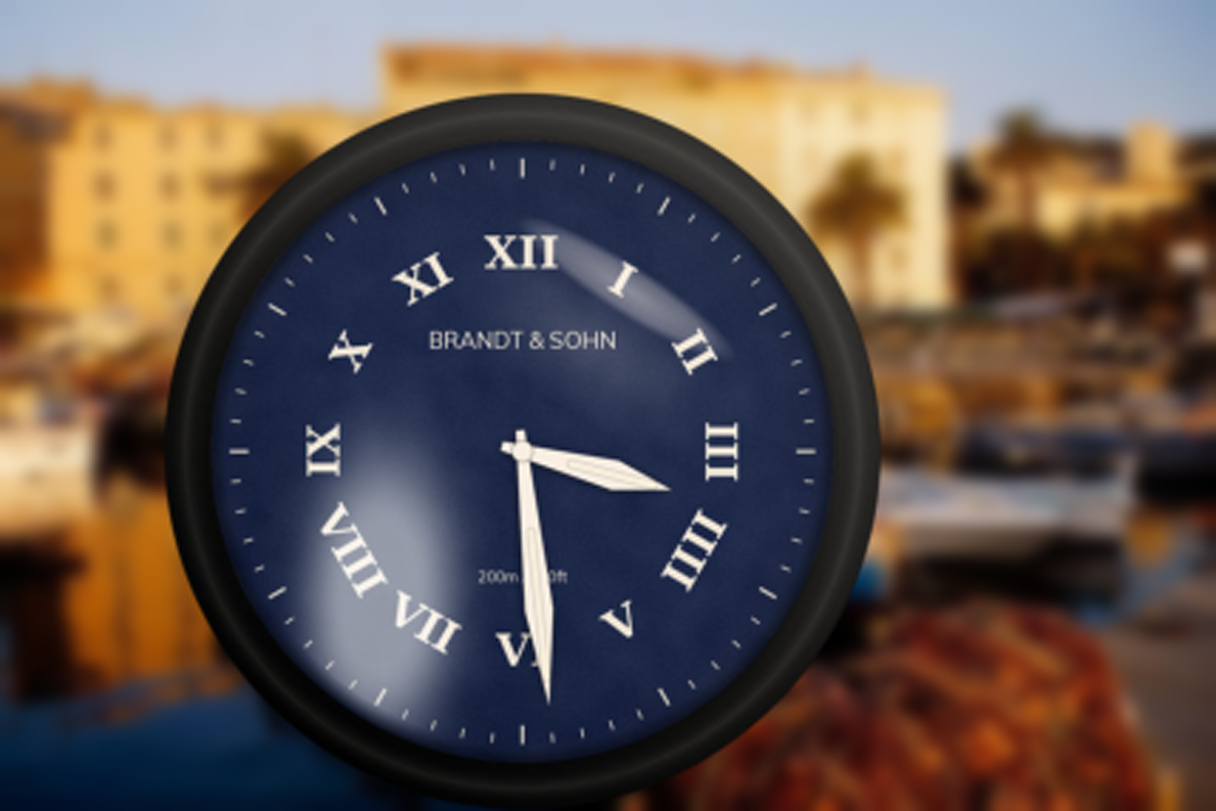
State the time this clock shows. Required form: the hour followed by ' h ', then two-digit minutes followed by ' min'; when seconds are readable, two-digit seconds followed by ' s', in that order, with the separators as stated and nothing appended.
3 h 29 min
